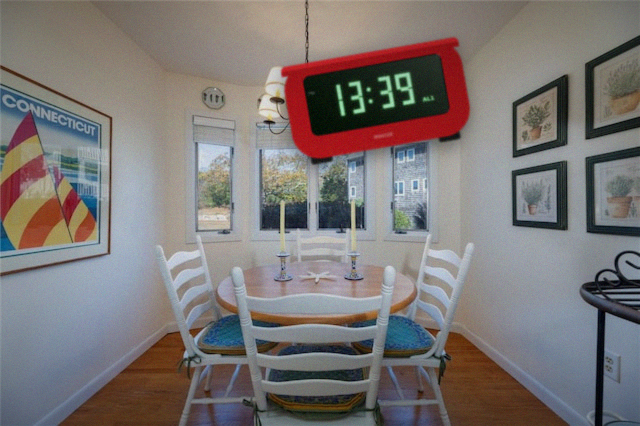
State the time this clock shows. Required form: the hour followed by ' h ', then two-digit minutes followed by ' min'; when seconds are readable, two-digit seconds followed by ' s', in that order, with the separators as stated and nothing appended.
13 h 39 min
